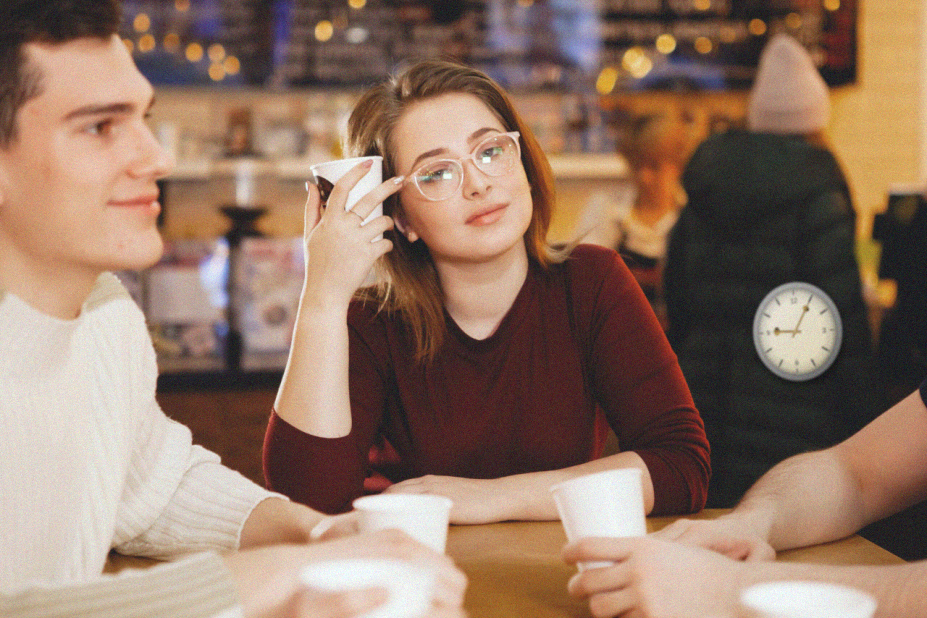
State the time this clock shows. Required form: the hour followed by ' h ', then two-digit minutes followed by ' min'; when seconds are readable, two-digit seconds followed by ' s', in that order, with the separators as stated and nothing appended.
9 h 05 min
